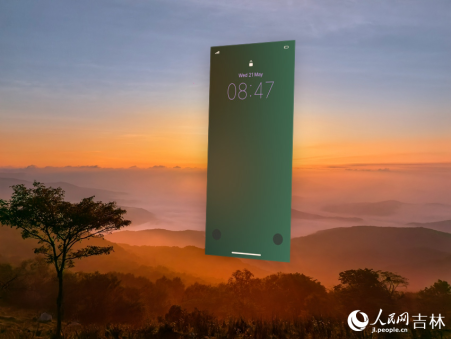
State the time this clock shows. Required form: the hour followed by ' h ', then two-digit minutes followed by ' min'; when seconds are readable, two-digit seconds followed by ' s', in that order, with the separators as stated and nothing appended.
8 h 47 min
